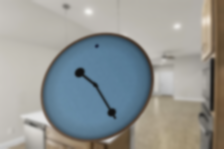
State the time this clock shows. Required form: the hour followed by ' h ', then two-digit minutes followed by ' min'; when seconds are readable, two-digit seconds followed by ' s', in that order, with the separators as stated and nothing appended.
10 h 25 min
